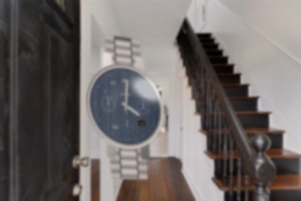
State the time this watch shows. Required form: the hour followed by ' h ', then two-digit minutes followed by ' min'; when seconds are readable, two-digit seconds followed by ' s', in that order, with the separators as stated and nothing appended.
4 h 01 min
